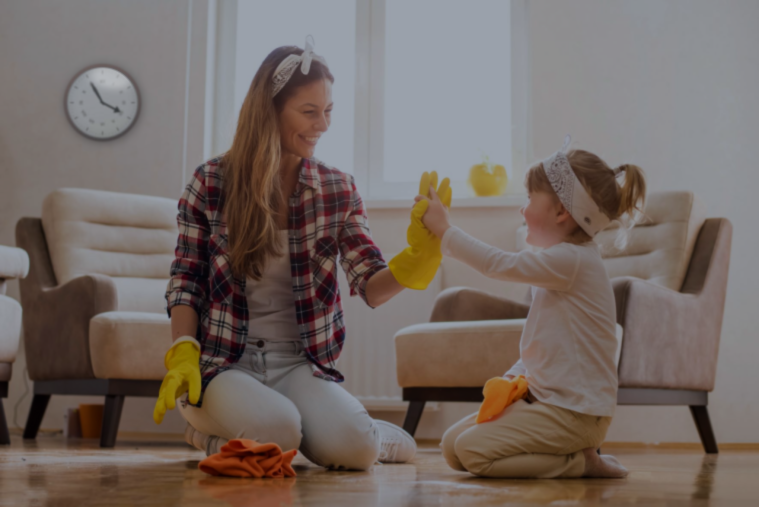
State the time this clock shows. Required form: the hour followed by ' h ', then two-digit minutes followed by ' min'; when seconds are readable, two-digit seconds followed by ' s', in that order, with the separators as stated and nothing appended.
3 h 55 min
